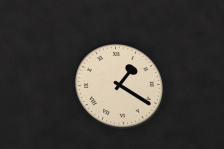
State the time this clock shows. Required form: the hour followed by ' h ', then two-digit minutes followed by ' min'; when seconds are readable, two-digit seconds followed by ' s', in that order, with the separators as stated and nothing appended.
1 h 21 min
